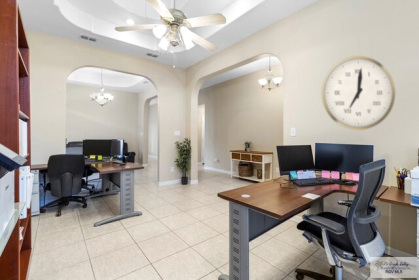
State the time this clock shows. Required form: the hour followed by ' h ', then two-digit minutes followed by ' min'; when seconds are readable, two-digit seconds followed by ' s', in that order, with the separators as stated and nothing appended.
7 h 01 min
